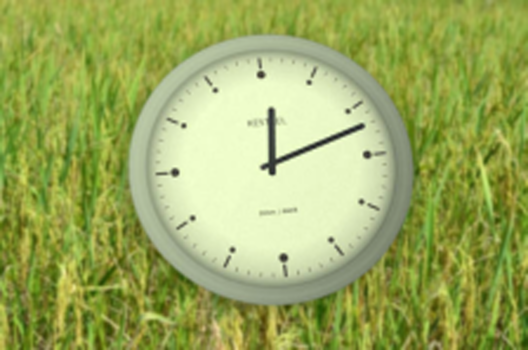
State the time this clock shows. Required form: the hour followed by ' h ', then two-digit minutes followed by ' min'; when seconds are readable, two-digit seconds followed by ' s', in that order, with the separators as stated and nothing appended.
12 h 12 min
